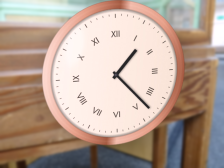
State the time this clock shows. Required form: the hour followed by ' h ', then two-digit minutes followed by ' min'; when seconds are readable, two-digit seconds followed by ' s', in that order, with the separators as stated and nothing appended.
1 h 23 min
